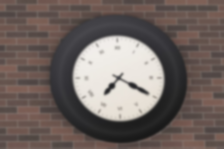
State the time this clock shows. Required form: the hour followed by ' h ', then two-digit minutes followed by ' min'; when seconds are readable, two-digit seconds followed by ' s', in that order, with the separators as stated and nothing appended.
7 h 20 min
